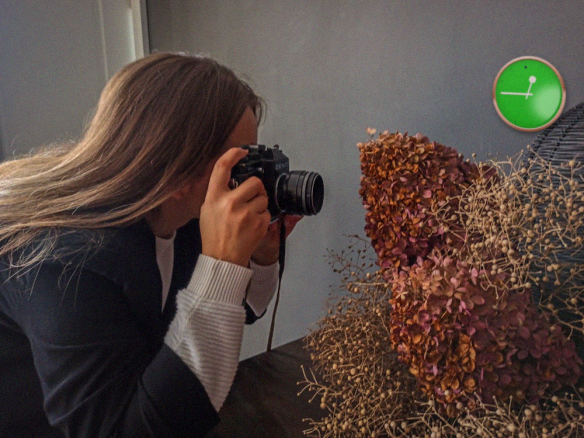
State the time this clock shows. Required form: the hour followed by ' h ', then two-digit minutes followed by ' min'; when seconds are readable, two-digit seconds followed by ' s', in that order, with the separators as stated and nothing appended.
12 h 46 min
